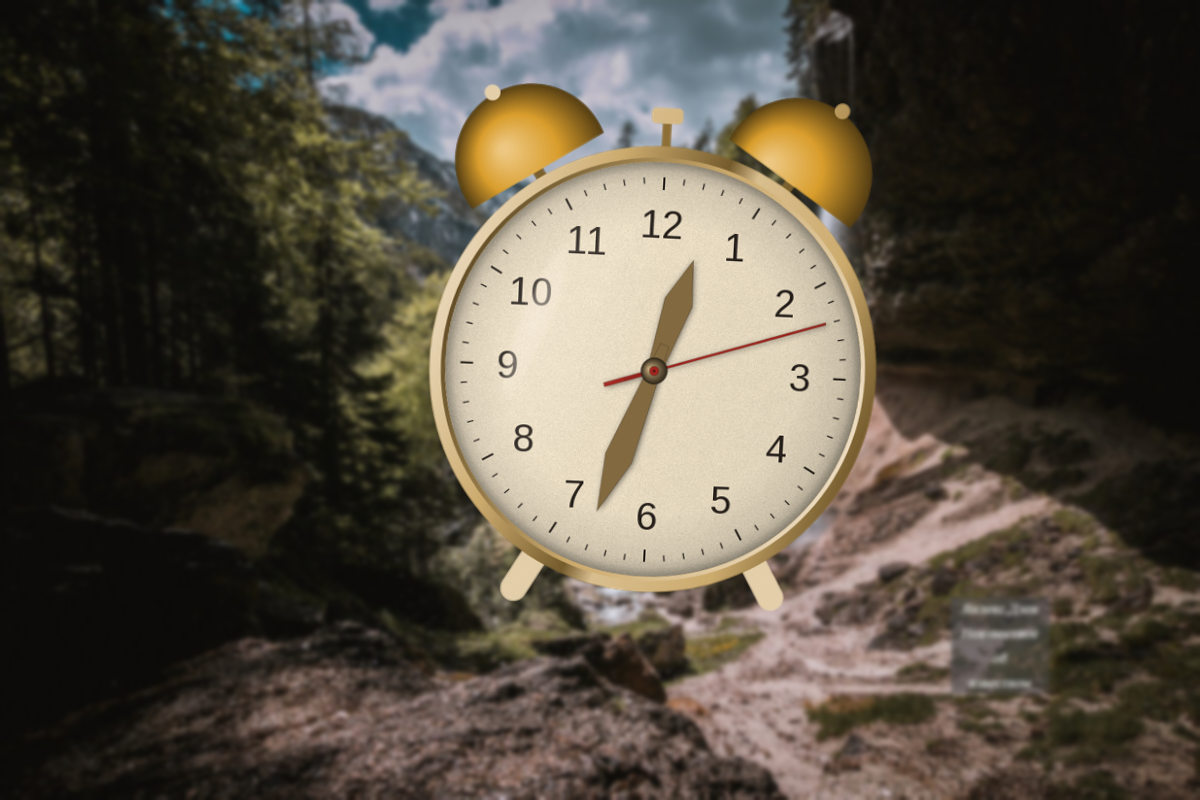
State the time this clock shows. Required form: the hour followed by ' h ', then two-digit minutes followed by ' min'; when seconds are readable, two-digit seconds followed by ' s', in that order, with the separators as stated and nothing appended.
12 h 33 min 12 s
